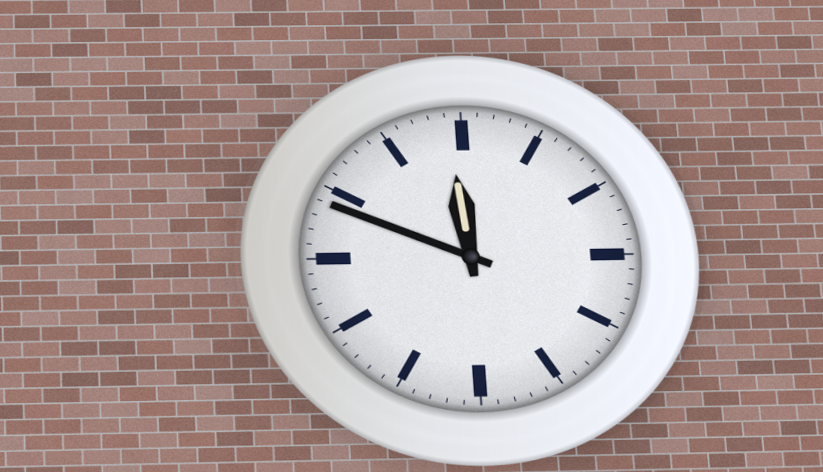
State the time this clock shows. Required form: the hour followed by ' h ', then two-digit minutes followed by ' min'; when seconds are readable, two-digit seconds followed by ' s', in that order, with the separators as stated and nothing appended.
11 h 49 min
